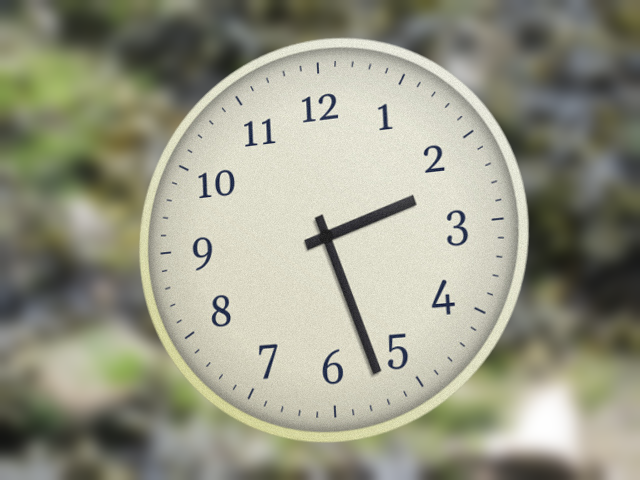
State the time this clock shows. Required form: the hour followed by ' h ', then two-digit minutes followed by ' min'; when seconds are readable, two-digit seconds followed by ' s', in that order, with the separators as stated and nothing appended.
2 h 27 min
